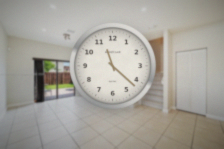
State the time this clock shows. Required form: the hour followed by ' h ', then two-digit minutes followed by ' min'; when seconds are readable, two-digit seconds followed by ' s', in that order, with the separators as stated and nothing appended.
11 h 22 min
